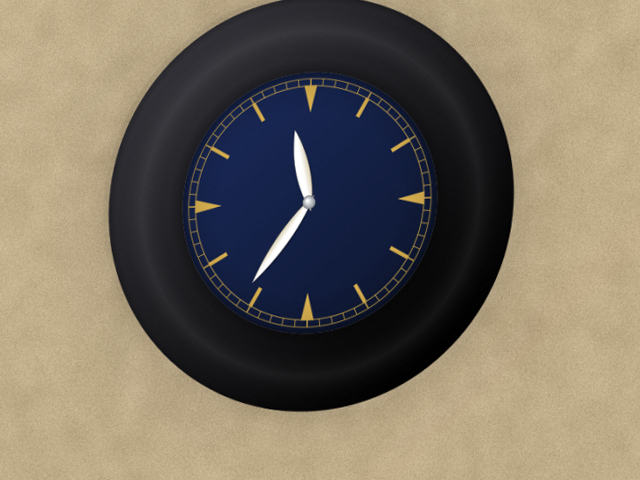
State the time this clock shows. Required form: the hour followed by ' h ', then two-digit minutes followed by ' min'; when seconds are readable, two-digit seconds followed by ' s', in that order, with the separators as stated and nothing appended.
11 h 36 min
